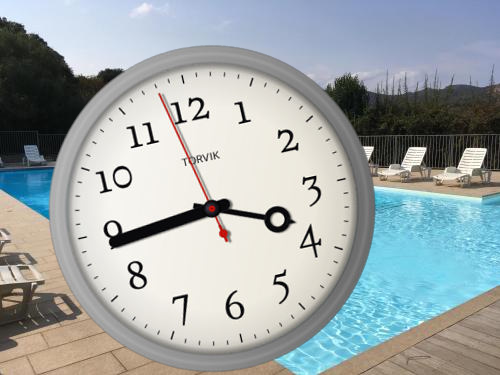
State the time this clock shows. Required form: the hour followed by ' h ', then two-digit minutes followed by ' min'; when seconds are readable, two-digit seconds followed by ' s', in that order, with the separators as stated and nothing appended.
3 h 43 min 58 s
